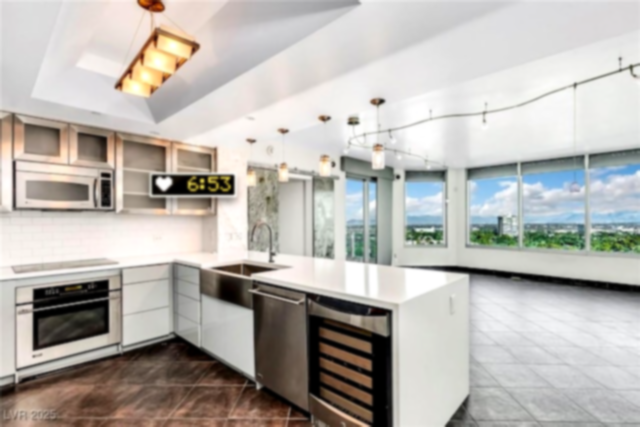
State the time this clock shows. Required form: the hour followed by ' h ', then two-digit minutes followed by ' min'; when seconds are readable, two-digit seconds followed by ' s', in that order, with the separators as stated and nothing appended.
6 h 53 min
